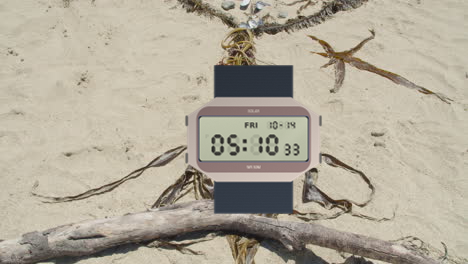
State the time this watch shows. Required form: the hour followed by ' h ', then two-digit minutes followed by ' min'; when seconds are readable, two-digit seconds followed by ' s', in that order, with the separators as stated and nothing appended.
5 h 10 min 33 s
